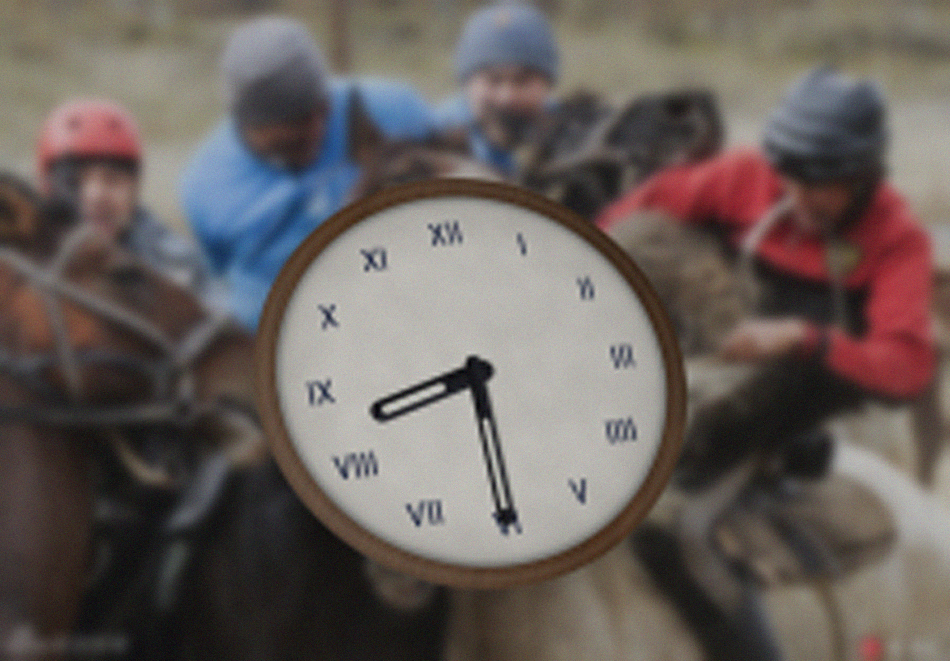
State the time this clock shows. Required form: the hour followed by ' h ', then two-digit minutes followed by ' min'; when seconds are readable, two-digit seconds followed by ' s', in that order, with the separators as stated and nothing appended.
8 h 30 min
